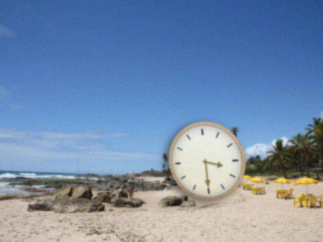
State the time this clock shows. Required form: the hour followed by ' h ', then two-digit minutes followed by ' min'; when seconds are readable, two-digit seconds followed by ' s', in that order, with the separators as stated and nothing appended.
3 h 30 min
